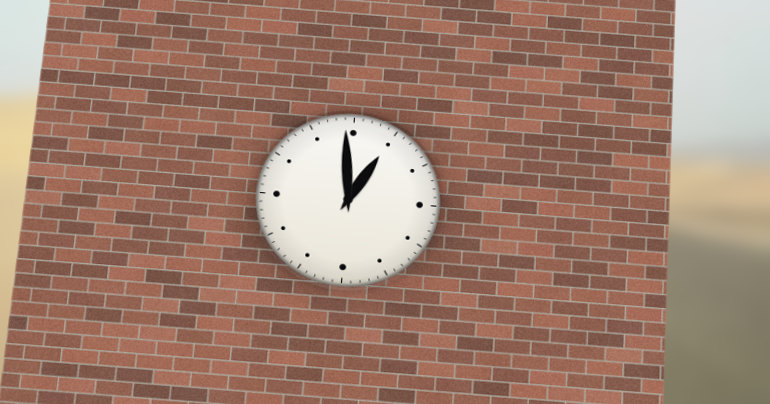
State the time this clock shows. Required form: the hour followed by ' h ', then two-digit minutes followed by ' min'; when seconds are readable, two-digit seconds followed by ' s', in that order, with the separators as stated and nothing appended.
12 h 59 min
